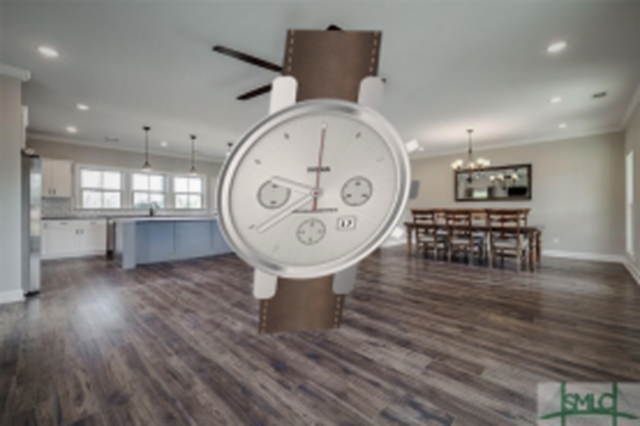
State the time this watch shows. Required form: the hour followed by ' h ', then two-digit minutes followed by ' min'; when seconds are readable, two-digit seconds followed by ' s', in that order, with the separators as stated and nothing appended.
9 h 39 min
